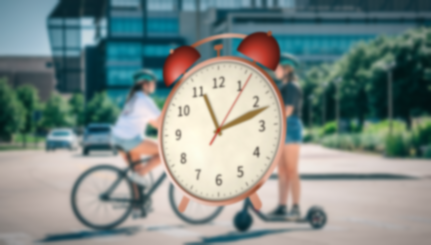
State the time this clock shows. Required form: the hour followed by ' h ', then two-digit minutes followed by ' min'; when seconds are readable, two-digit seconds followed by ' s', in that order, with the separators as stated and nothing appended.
11 h 12 min 06 s
